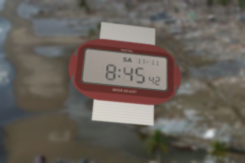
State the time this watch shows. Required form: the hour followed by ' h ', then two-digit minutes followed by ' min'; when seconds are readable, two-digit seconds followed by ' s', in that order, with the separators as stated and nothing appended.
8 h 45 min
